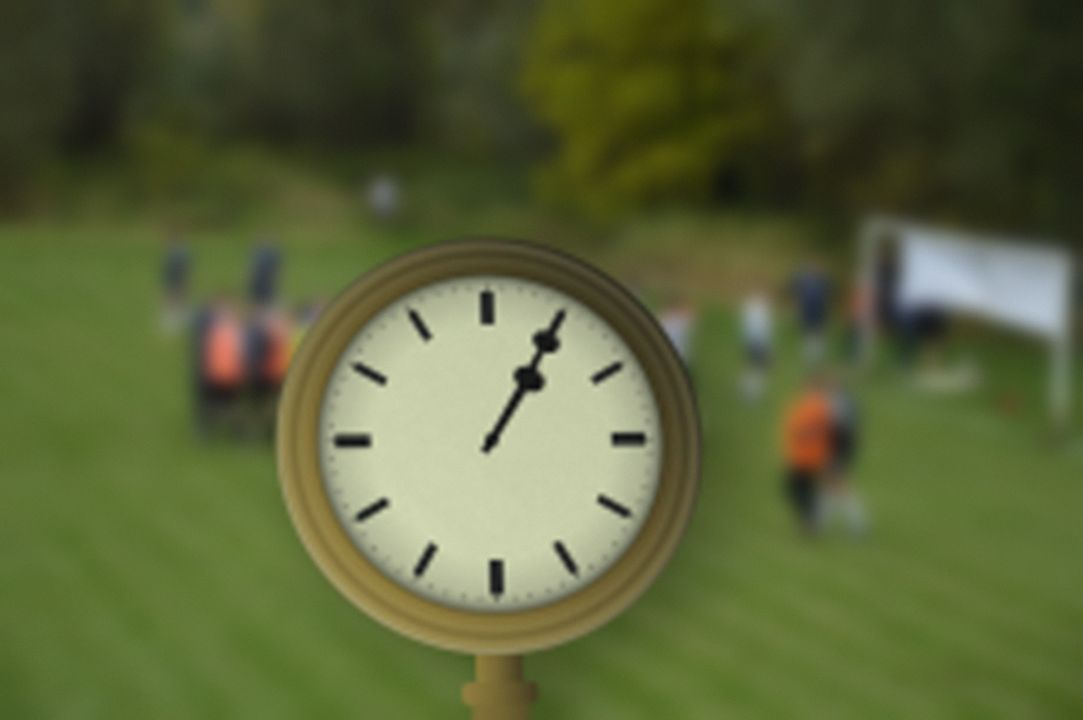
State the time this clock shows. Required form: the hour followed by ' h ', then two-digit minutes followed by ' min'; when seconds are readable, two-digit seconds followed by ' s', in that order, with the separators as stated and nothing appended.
1 h 05 min
